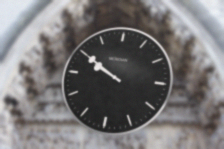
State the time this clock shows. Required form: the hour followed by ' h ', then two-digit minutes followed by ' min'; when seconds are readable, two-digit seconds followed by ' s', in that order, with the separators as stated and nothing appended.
9 h 50 min
